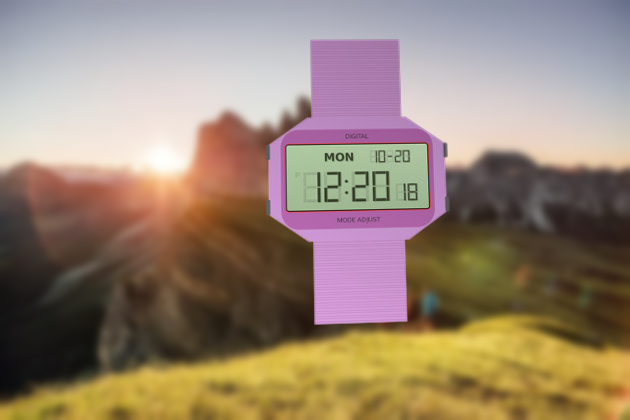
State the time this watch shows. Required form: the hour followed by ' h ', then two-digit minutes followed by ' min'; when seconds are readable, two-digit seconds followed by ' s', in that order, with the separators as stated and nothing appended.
12 h 20 min 18 s
